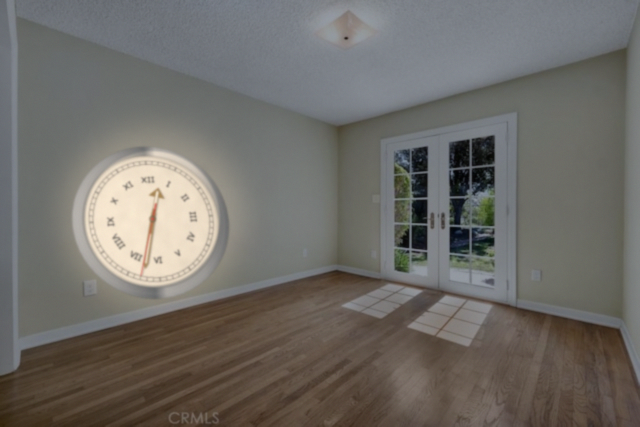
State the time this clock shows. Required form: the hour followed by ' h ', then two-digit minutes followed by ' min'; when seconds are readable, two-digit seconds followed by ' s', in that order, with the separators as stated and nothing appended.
12 h 32 min 33 s
